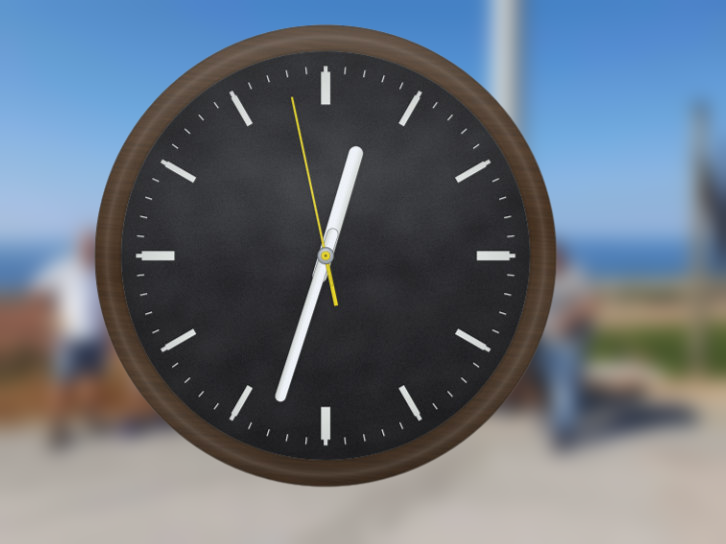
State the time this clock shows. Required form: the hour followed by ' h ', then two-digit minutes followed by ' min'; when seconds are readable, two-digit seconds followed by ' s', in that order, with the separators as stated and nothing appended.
12 h 32 min 58 s
